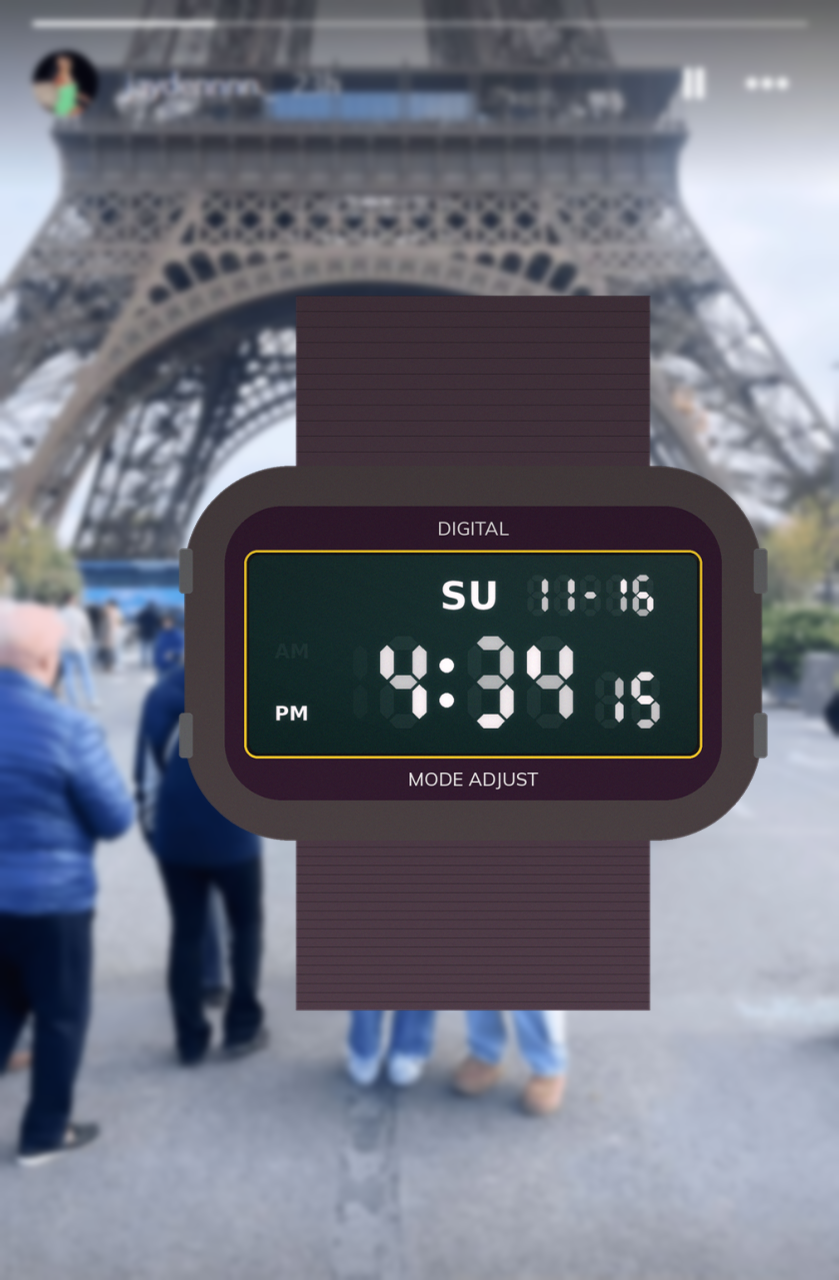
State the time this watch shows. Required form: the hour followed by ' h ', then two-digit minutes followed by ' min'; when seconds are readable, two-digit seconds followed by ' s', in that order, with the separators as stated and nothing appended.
4 h 34 min 15 s
